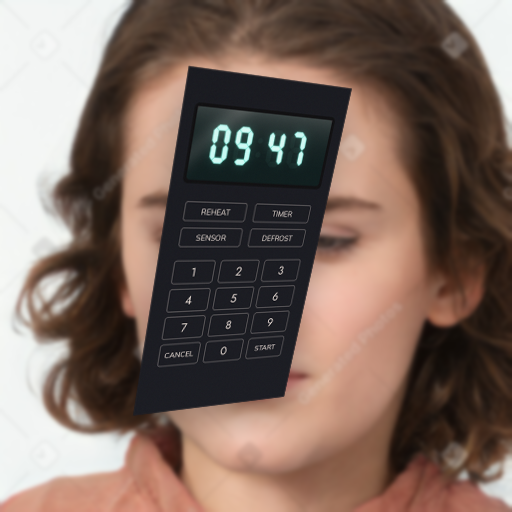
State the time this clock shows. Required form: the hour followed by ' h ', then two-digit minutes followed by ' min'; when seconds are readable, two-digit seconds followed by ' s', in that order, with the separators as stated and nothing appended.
9 h 47 min
